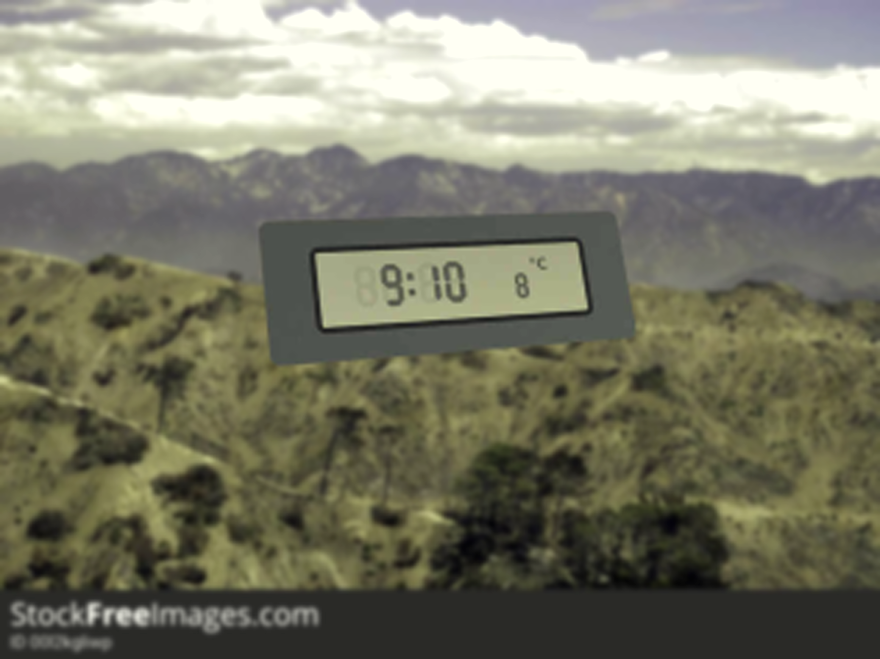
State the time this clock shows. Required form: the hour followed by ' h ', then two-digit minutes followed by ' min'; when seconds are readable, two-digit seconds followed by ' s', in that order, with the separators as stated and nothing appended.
9 h 10 min
